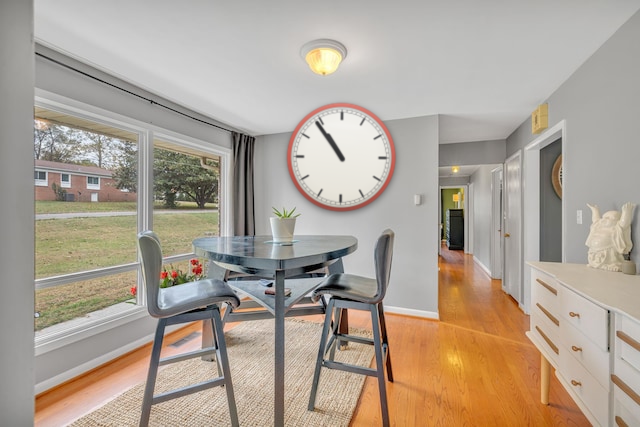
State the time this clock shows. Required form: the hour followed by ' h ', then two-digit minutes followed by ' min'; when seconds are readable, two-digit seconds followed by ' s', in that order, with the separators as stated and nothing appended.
10 h 54 min
